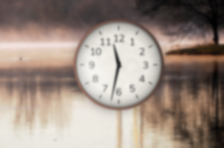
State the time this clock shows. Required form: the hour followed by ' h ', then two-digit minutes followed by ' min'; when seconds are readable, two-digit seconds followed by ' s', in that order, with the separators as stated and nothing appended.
11 h 32 min
